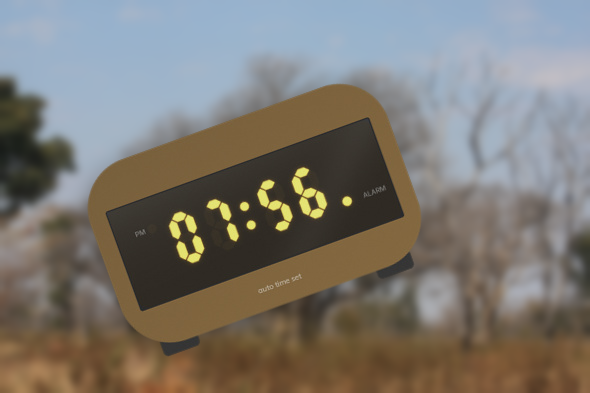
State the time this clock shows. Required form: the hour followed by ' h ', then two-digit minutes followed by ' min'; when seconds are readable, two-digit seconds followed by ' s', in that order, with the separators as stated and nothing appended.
7 h 56 min
